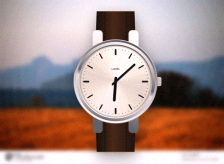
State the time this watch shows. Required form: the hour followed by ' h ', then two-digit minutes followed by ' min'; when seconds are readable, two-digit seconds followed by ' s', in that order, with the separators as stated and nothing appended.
6 h 08 min
